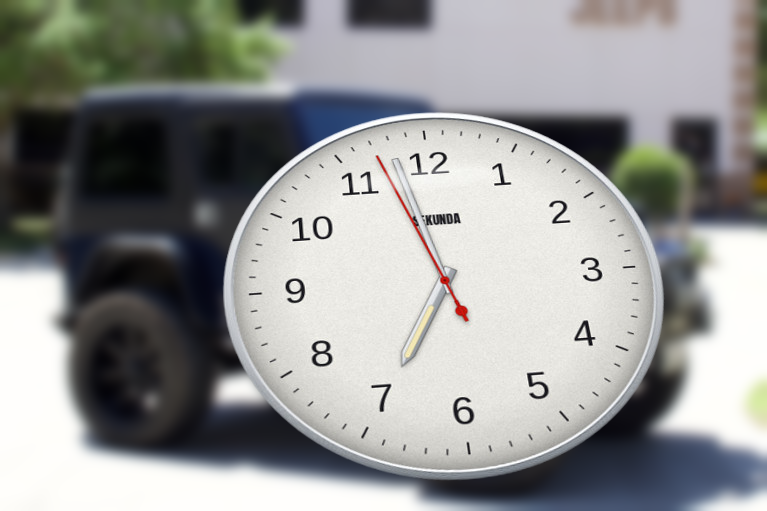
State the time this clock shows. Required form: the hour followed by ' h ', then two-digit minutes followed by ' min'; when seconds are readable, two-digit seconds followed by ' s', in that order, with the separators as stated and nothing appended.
6 h 57 min 57 s
